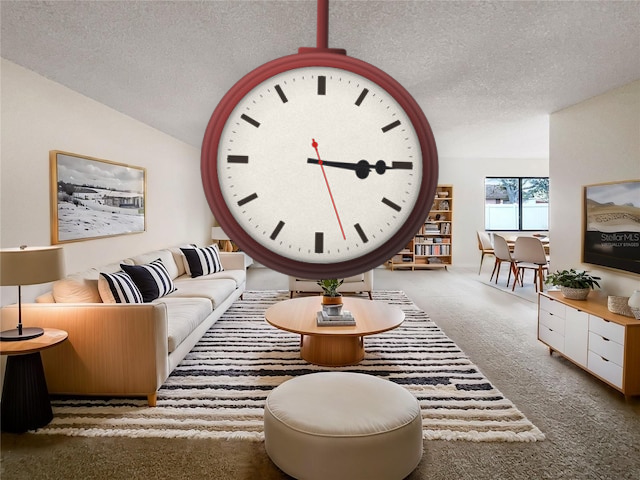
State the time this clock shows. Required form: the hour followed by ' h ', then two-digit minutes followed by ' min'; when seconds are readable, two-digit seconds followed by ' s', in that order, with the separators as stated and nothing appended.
3 h 15 min 27 s
